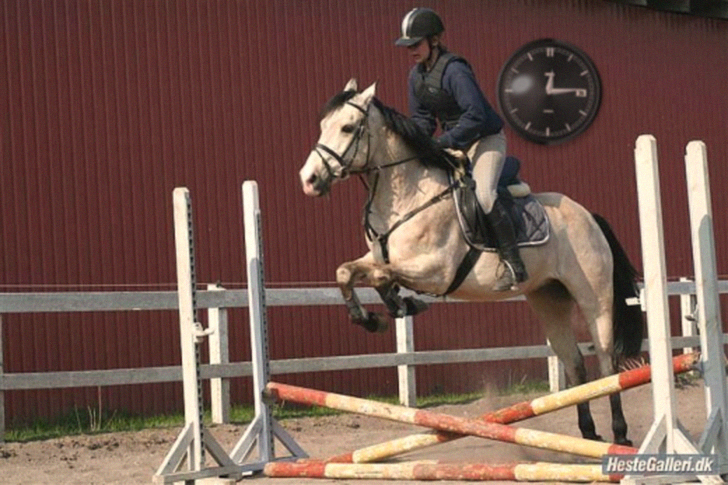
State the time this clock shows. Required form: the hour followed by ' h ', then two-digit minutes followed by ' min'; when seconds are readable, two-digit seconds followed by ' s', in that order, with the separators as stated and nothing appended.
12 h 14 min
